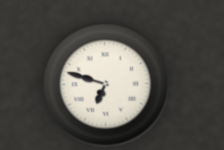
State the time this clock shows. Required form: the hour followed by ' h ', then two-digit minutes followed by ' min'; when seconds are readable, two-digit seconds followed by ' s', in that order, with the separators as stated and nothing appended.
6 h 48 min
